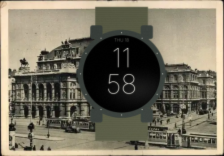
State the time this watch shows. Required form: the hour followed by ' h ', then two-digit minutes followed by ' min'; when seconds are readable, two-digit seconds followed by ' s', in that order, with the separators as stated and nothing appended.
11 h 58 min
